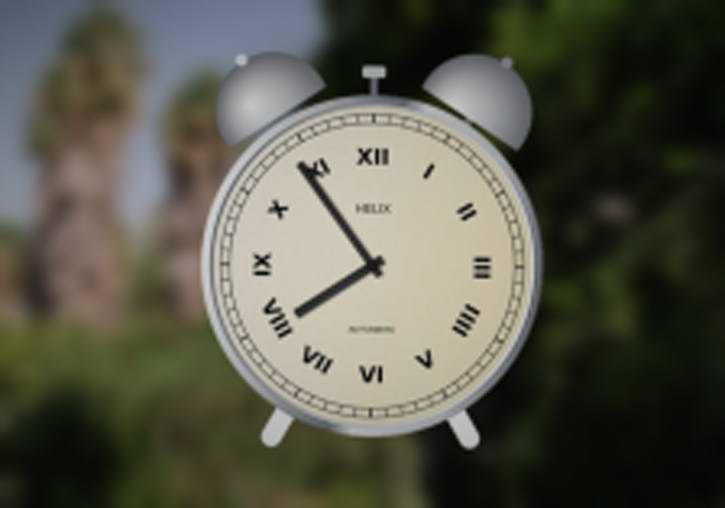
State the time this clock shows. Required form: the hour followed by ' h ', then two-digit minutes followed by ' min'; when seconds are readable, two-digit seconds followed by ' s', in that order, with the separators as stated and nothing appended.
7 h 54 min
